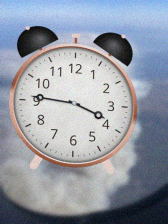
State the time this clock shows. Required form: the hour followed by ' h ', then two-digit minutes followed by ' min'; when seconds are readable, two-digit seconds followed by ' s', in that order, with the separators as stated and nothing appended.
3 h 46 min
